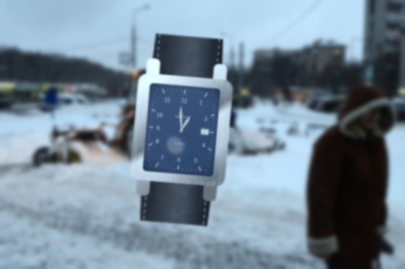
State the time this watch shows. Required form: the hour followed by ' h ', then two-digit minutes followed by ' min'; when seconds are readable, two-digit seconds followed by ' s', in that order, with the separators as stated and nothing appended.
12 h 59 min
